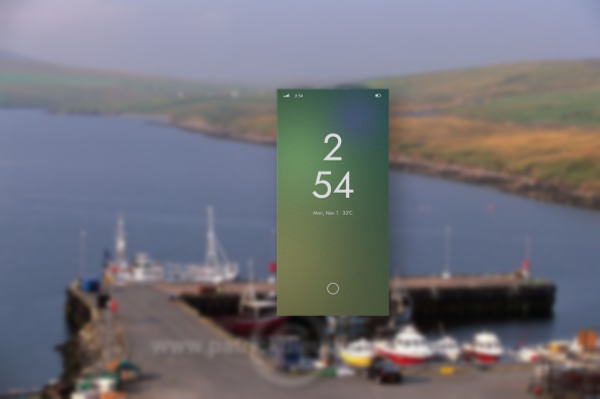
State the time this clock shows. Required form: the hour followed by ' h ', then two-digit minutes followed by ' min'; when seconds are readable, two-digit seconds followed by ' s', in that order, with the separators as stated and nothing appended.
2 h 54 min
